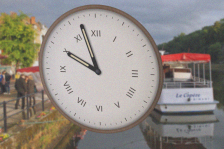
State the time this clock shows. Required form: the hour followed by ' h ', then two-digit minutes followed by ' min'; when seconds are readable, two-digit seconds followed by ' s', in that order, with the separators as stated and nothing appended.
9 h 57 min
